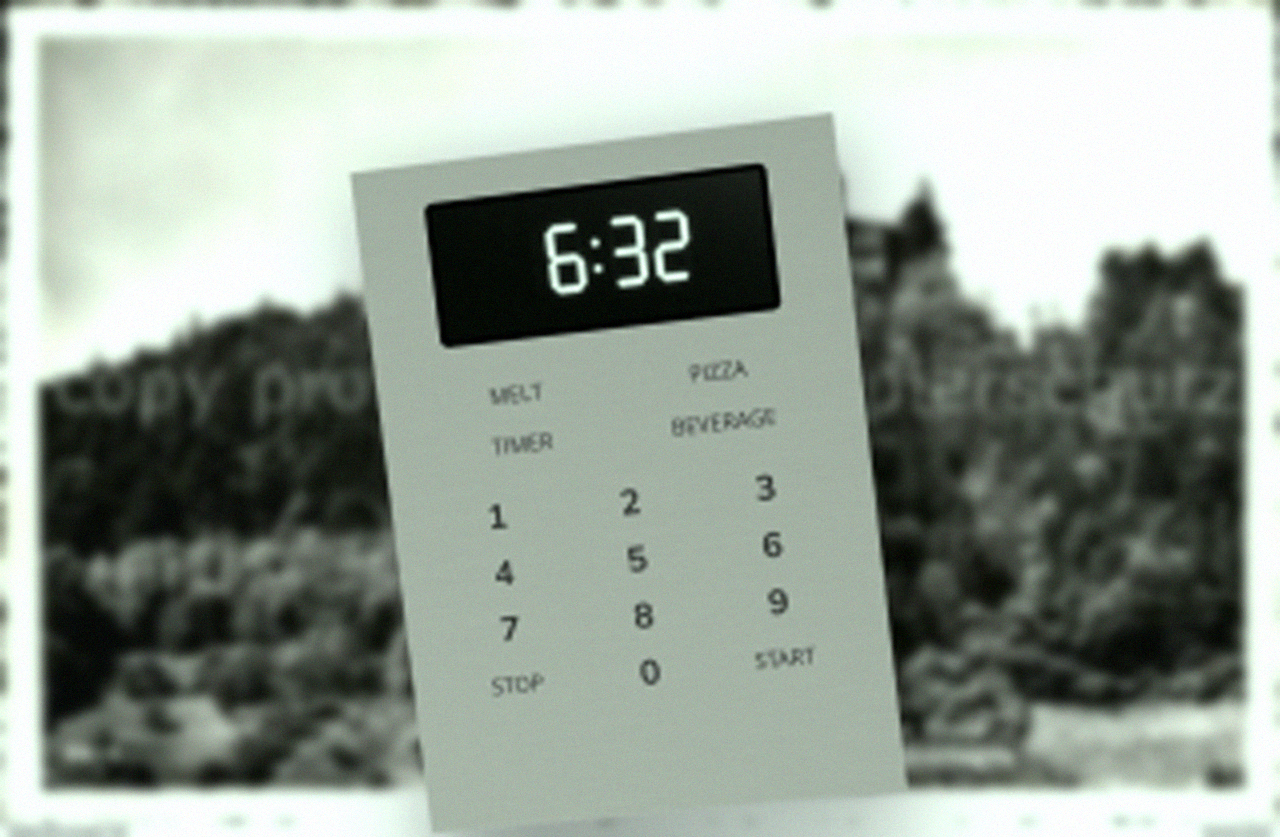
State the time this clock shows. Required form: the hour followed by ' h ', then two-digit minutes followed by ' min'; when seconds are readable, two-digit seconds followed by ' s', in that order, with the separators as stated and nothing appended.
6 h 32 min
